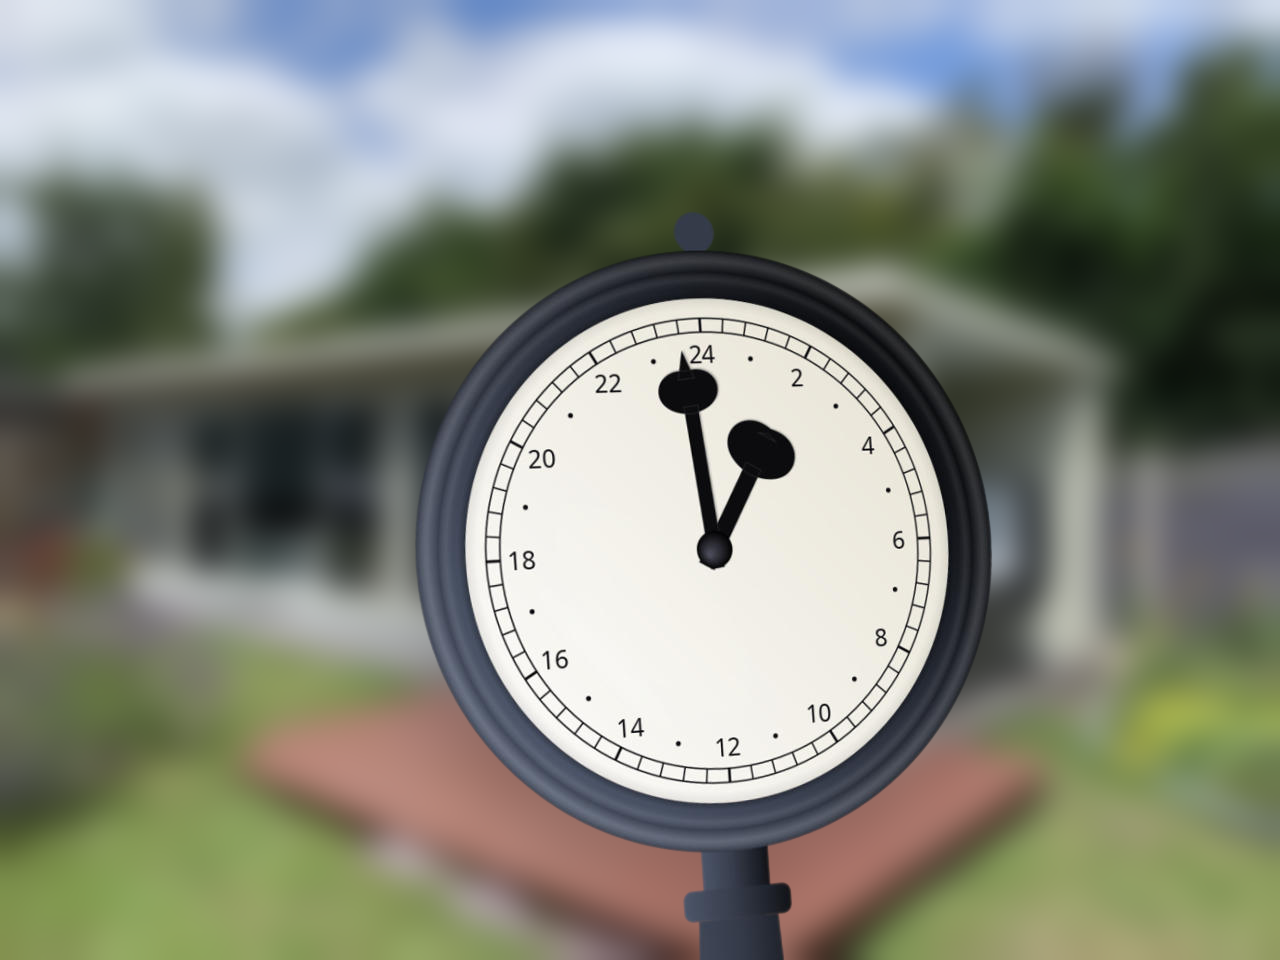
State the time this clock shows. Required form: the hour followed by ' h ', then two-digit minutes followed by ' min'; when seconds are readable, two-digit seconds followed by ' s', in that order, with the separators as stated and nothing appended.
1 h 59 min
